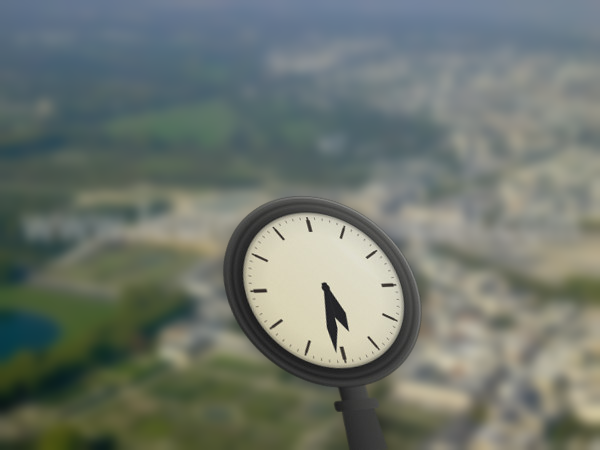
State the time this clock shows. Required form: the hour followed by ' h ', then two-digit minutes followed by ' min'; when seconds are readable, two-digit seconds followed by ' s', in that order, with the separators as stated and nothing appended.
5 h 31 min
